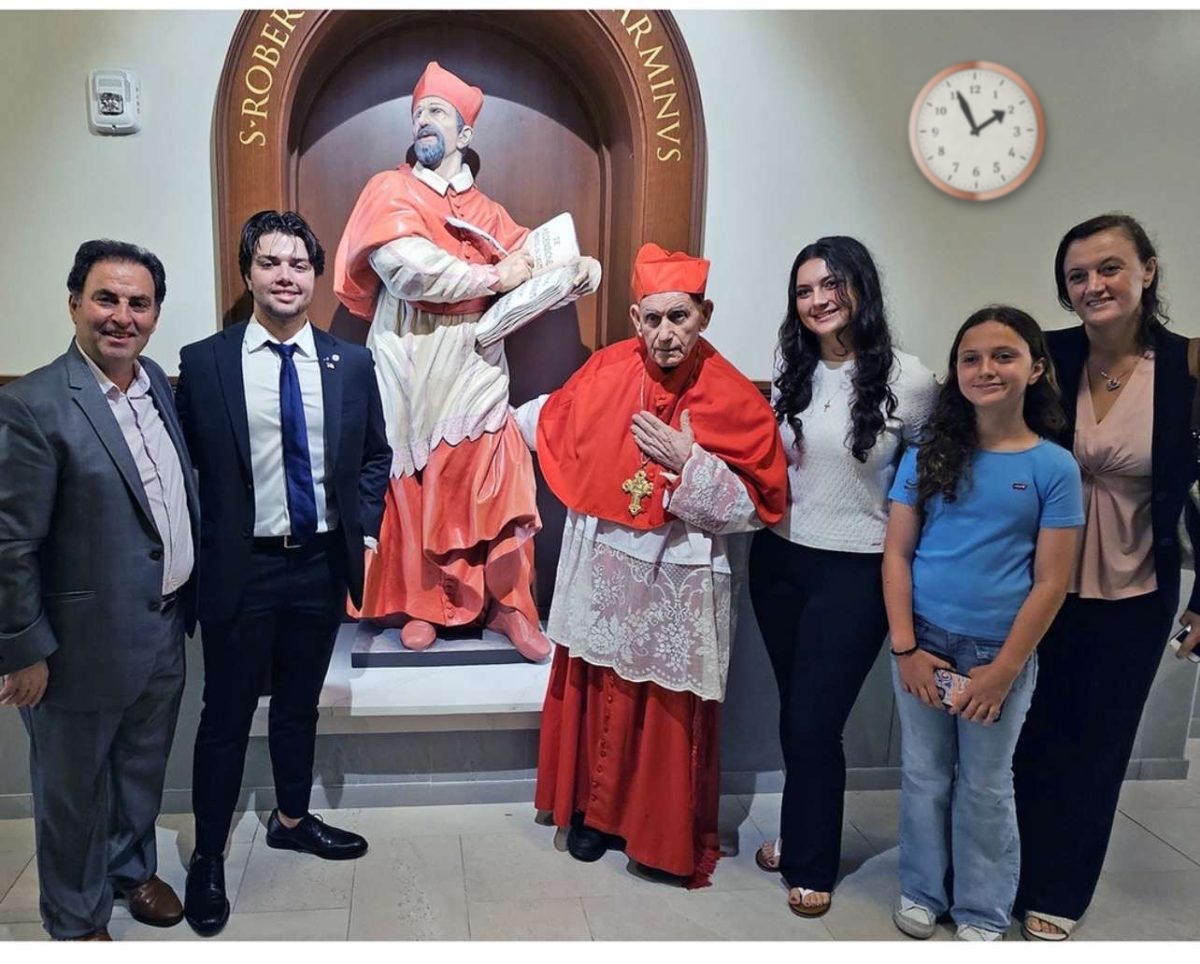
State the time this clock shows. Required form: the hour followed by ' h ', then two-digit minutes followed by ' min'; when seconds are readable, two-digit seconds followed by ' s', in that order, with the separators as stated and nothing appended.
1 h 56 min
